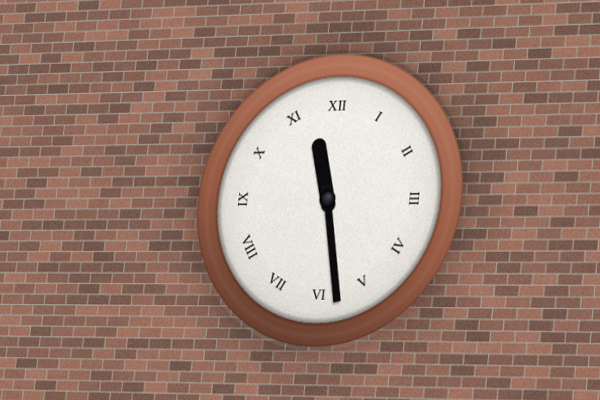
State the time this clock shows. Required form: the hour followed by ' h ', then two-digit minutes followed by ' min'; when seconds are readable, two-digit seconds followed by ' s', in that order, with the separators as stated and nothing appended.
11 h 28 min
